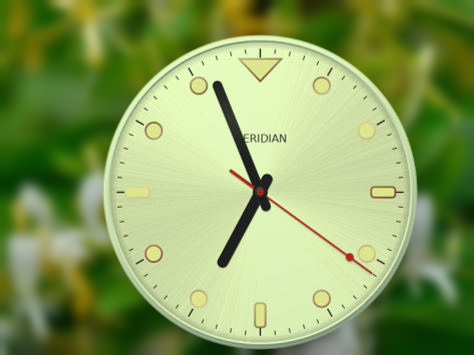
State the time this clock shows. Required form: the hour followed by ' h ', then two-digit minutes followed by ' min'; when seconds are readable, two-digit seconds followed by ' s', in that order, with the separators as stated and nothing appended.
6 h 56 min 21 s
